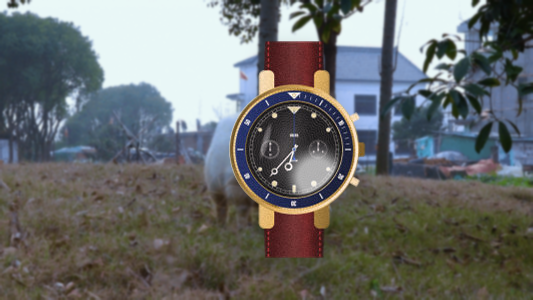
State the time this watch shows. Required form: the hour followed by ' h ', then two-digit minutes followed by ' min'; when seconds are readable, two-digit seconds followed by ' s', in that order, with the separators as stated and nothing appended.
6 h 37 min
